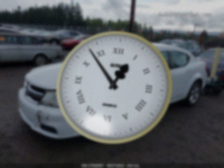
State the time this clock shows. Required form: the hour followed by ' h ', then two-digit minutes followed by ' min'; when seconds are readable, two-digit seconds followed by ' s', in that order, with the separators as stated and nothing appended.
12 h 53 min
